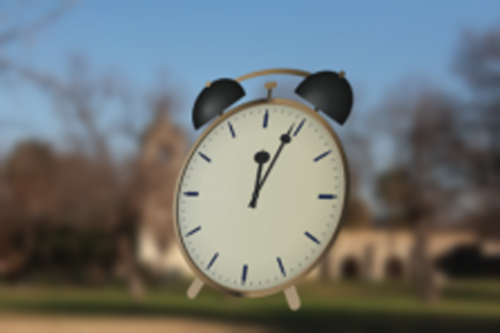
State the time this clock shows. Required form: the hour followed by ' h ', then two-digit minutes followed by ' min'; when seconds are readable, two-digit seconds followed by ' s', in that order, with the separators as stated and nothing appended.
12 h 04 min
